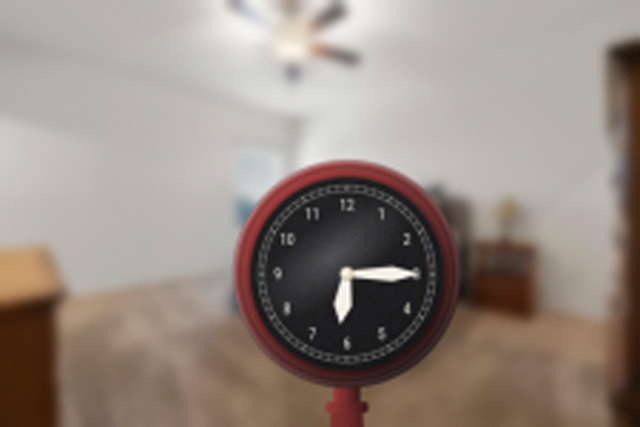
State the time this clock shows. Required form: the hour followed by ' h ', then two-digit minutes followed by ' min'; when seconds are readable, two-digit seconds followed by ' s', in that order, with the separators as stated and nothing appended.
6 h 15 min
